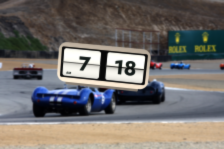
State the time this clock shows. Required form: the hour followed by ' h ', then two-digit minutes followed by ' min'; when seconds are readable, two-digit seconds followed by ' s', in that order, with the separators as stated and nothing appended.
7 h 18 min
